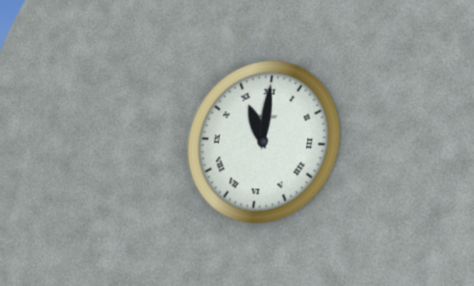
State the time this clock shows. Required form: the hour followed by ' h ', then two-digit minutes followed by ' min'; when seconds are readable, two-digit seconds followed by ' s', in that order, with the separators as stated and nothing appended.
11 h 00 min
